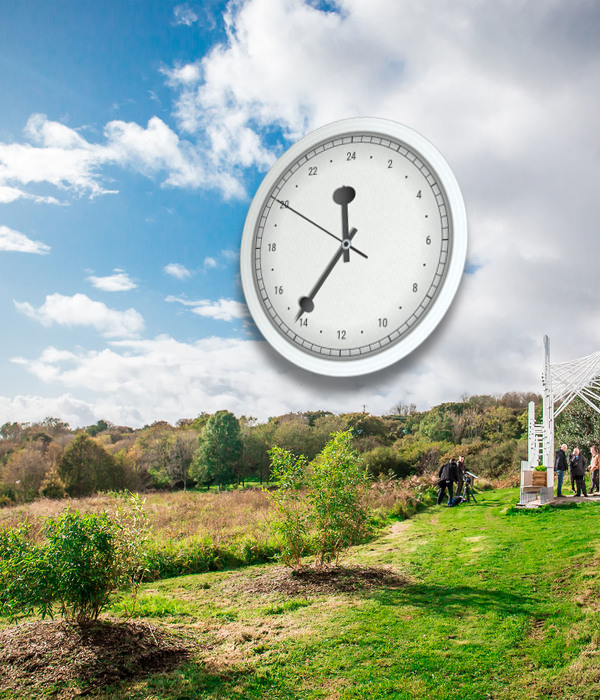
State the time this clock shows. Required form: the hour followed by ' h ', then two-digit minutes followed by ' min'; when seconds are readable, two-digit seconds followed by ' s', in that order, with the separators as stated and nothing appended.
23 h 35 min 50 s
